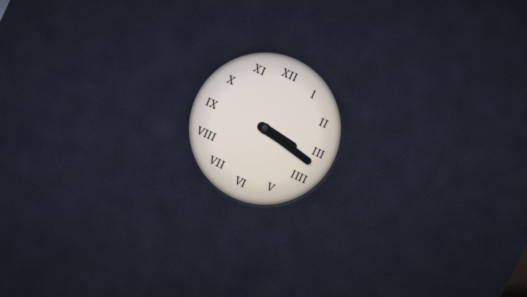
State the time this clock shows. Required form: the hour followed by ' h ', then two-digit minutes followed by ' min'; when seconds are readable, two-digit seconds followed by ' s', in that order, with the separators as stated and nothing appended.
3 h 17 min
